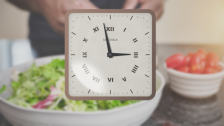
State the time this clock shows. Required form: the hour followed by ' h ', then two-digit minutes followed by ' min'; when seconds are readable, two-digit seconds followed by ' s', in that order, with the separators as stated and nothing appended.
2 h 58 min
